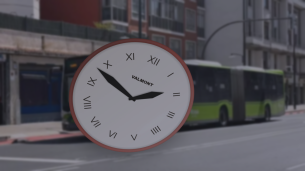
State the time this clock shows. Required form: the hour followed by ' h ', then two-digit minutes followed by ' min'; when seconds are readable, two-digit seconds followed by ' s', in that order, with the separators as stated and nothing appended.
1 h 48 min
